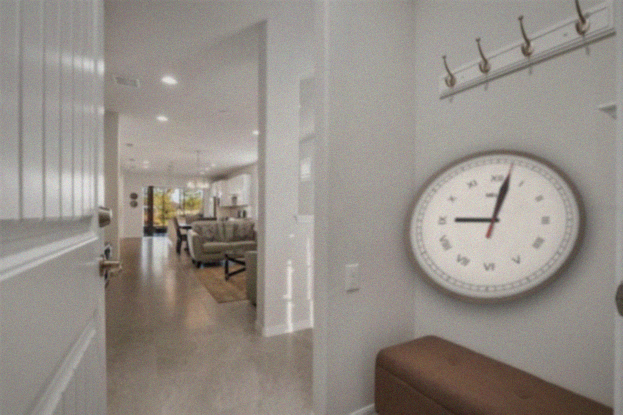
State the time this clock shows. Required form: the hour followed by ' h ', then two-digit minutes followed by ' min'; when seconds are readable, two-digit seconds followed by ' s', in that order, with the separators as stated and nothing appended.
9 h 02 min 02 s
